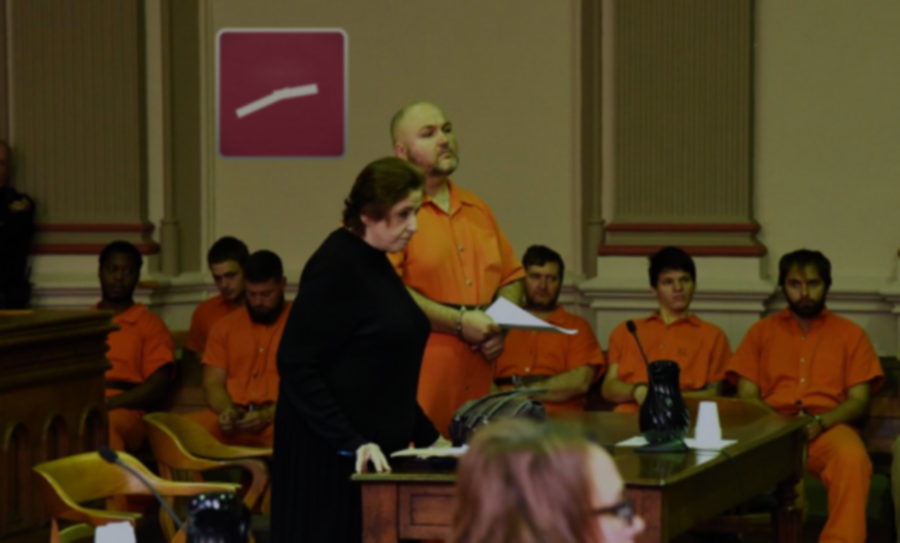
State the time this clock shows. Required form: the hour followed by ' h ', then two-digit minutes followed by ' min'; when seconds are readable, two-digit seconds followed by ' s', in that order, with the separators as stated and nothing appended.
2 h 41 min
